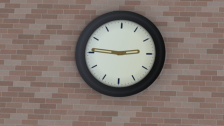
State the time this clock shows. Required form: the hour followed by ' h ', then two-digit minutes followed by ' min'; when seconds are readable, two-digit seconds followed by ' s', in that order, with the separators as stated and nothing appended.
2 h 46 min
